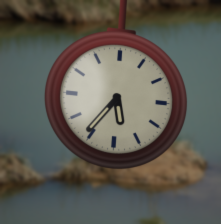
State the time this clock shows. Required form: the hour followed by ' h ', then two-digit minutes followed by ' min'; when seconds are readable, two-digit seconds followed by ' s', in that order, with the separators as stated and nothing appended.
5 h 36 min
